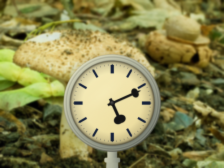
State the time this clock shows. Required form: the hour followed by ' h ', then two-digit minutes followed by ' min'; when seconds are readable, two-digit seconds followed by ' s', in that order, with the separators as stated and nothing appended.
5 h 11 min
